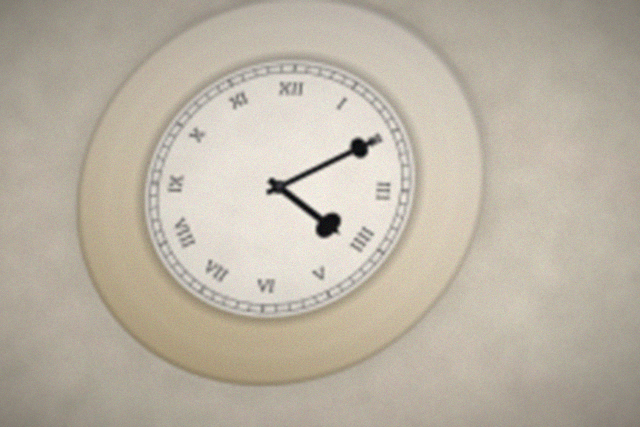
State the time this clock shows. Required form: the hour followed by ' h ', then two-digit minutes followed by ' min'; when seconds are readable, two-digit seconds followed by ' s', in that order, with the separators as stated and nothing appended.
4 h 10 min
